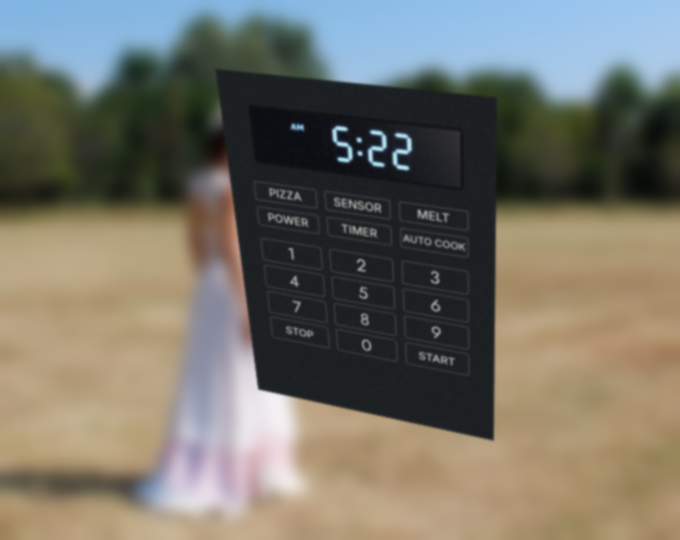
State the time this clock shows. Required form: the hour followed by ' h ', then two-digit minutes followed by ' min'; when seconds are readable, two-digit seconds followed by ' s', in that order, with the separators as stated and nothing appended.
5 h 22 min
